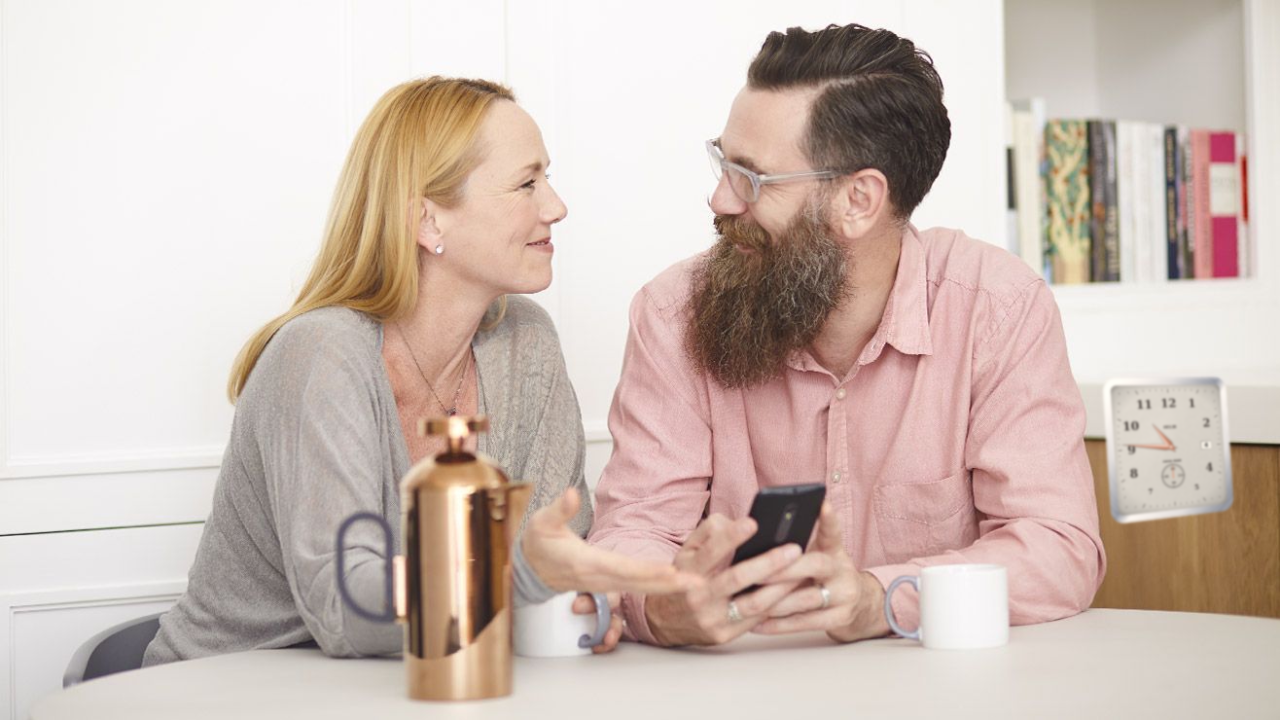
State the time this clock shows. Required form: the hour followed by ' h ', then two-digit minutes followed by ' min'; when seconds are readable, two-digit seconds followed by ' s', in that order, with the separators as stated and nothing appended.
10 h 46 min
